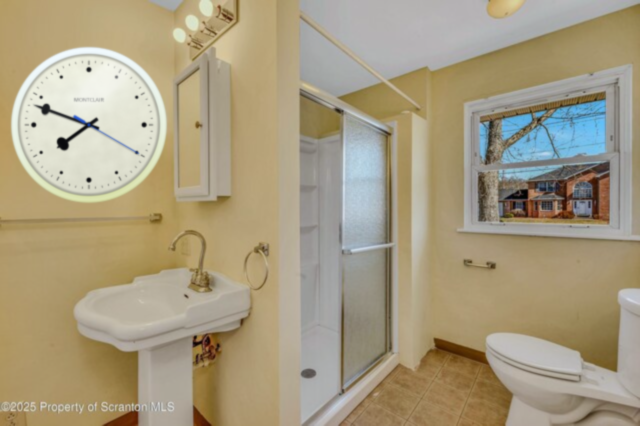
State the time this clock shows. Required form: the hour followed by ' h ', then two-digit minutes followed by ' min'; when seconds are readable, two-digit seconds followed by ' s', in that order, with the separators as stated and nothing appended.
7 h 48 min 20 s
